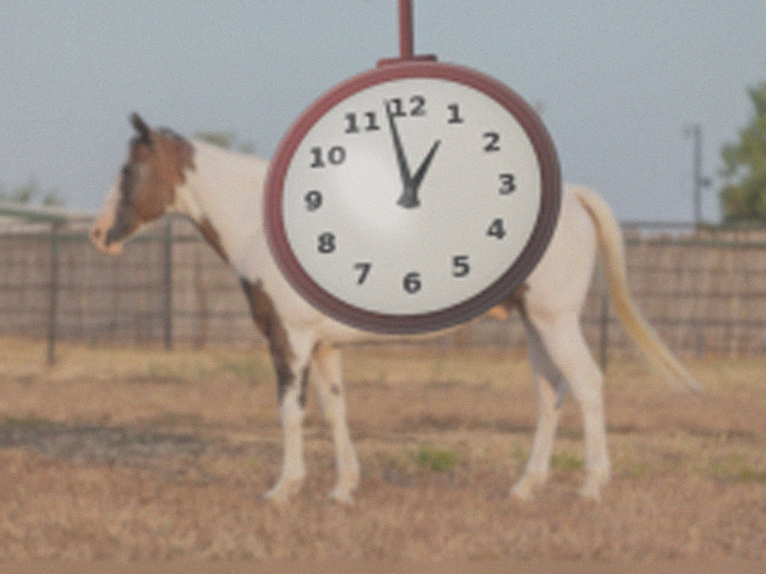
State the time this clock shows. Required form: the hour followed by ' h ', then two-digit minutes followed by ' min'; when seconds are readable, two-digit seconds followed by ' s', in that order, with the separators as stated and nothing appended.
12 h 58 min
